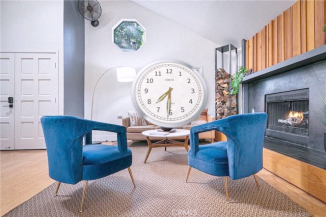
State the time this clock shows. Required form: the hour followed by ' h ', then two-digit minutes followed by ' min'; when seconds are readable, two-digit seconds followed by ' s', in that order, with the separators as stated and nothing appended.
7 h 31 min
